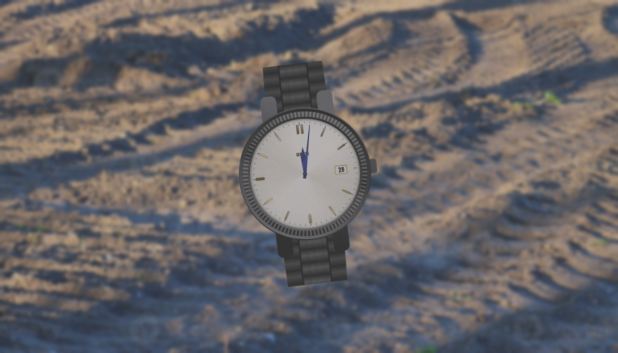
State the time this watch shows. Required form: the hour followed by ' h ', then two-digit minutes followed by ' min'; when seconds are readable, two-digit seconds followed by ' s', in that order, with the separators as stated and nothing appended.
12 h 02 min
